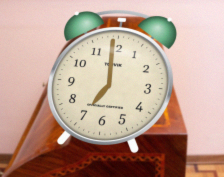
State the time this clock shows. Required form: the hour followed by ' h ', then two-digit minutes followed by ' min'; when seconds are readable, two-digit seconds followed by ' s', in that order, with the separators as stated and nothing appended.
6 h 59 min
